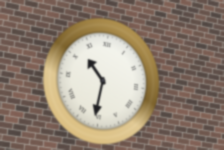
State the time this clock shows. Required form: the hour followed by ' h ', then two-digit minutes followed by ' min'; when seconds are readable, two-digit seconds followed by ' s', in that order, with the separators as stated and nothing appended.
10 h 31 min
